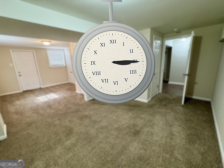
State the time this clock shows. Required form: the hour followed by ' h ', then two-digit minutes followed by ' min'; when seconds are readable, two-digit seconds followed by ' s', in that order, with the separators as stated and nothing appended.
3 h 15 min
